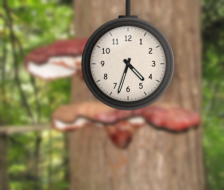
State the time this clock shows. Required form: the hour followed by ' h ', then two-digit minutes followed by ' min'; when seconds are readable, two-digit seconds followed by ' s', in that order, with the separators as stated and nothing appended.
4 h 33 min
